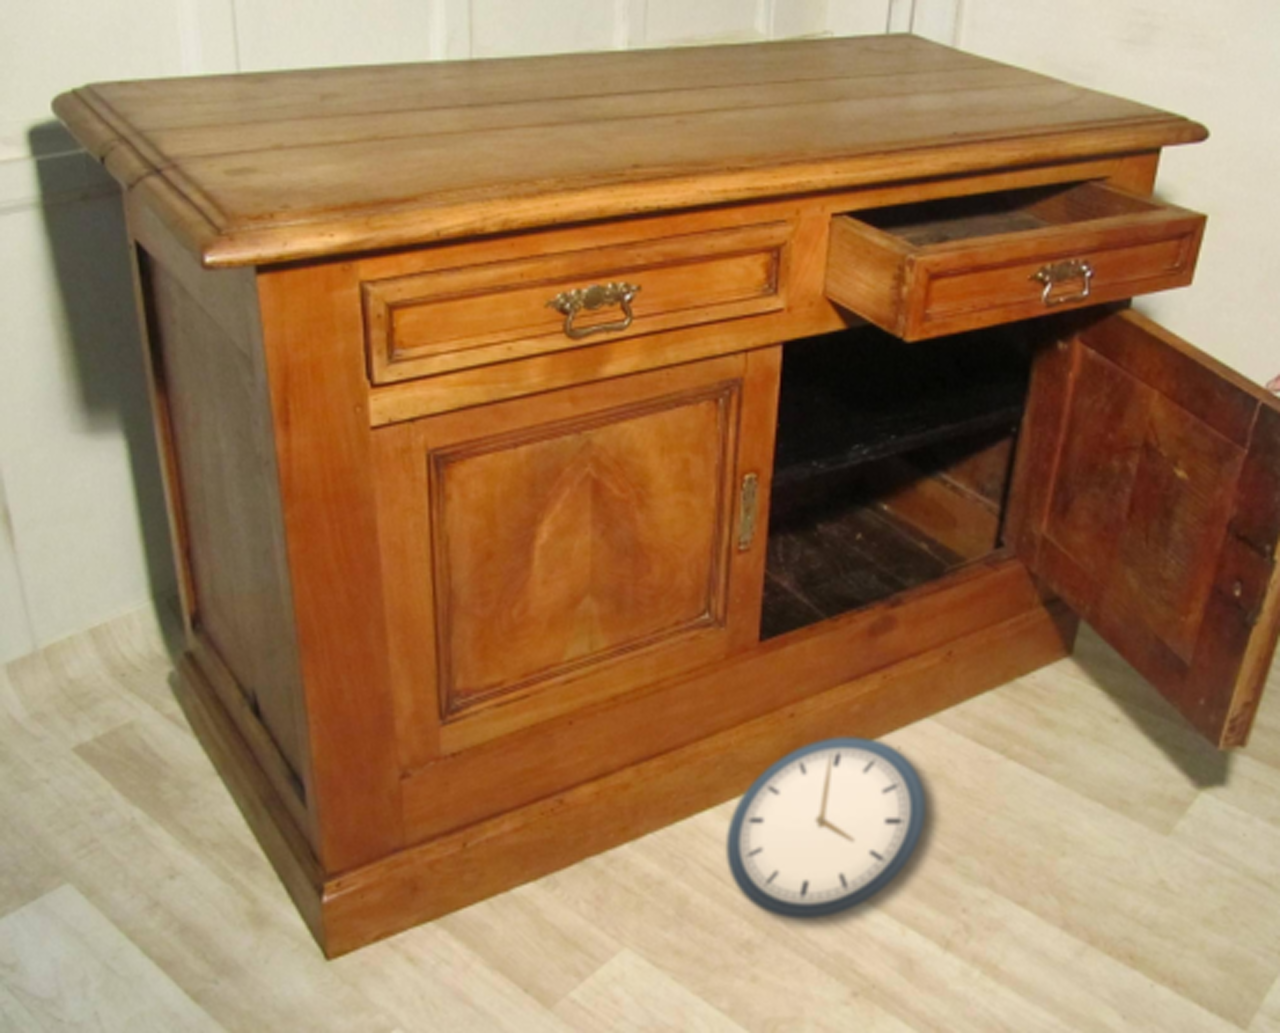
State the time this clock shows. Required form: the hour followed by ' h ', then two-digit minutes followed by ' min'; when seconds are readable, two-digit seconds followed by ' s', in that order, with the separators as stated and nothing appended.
3 h 59 min
